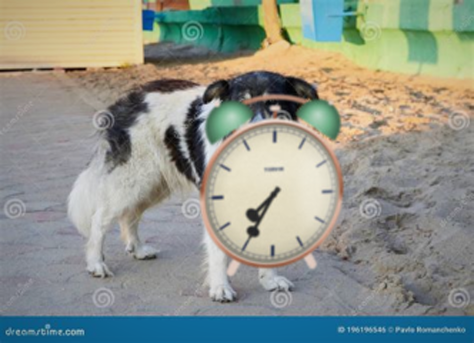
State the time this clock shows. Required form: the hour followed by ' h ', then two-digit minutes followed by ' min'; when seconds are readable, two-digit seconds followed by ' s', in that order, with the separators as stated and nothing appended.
7 h 35 min
